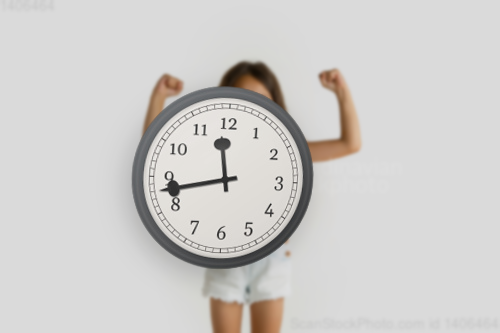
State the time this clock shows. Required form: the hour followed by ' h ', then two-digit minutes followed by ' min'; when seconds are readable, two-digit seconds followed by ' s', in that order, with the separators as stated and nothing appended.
11 h 43 min
